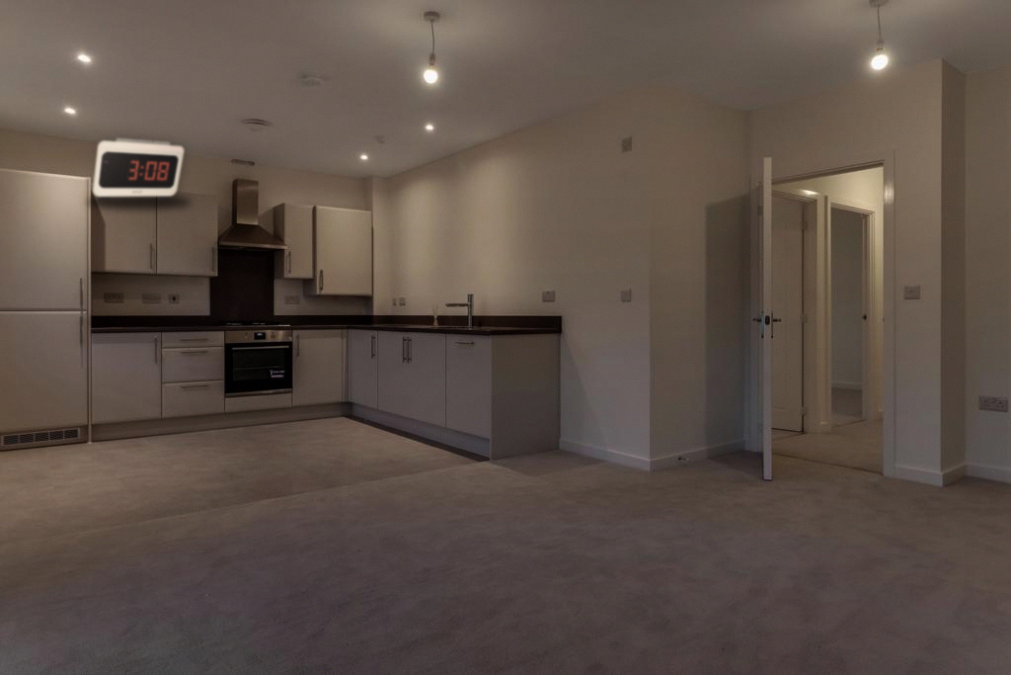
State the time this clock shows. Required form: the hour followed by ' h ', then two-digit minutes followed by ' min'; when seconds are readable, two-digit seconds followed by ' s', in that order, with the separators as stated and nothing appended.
3 h 08 min
